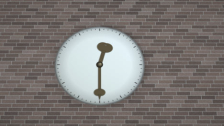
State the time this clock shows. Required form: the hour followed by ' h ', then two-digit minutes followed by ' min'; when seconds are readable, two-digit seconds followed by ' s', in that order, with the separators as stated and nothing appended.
12 h 30 min
